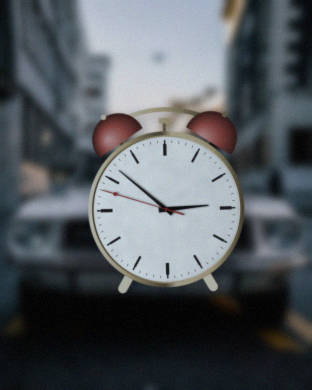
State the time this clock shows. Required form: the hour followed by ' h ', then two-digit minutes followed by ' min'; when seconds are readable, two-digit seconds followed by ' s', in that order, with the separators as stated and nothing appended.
2 h 51 min 48 s
